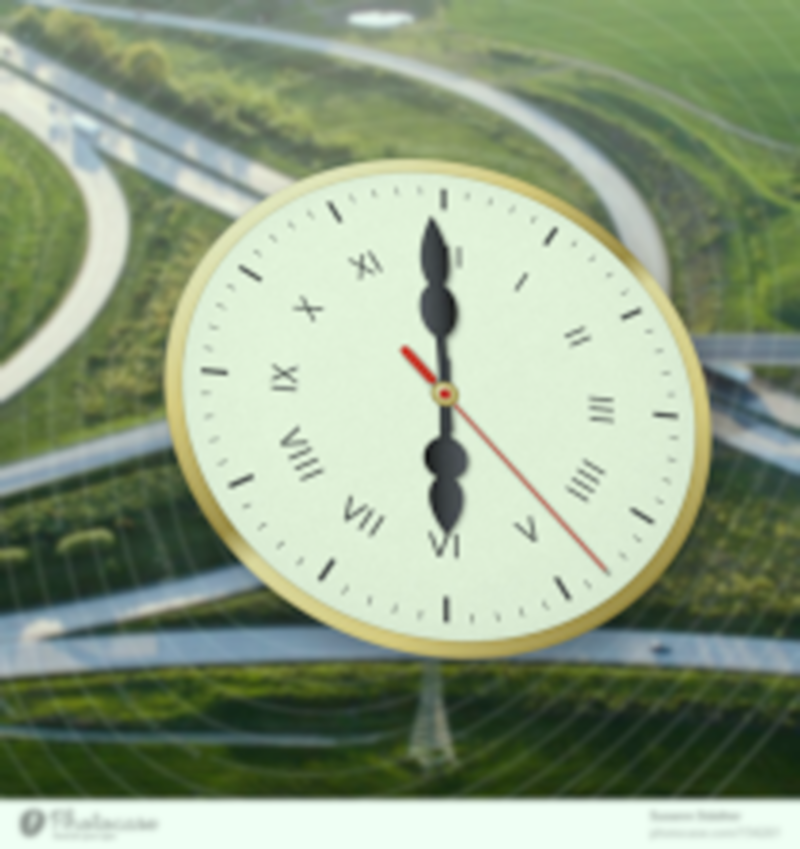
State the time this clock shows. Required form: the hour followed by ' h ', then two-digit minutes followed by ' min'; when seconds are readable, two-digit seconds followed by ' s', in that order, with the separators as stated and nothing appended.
5 h 59 min 23 s
